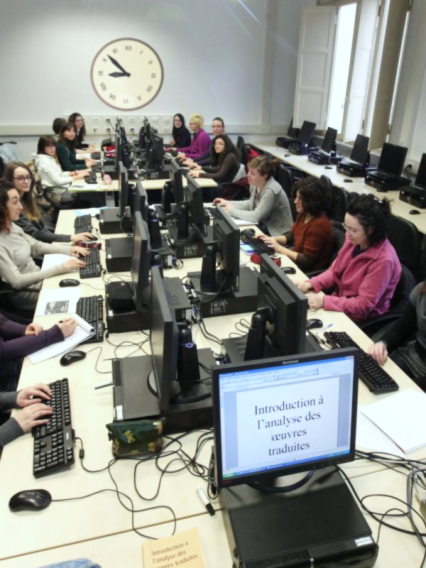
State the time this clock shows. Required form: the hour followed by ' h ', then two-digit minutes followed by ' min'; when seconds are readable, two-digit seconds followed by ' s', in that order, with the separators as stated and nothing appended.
8 h 52 min
